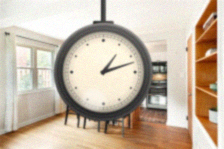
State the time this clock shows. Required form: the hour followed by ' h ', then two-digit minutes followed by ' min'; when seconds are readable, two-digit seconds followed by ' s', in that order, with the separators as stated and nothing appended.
1 h 12 min
